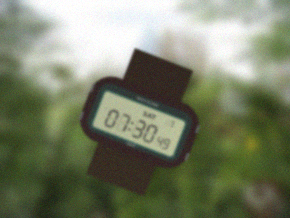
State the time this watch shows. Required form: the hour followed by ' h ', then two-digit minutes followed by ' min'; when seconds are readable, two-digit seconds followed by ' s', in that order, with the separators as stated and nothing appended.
7 h 30 min
